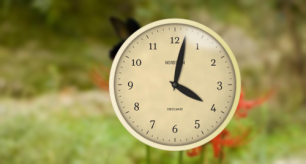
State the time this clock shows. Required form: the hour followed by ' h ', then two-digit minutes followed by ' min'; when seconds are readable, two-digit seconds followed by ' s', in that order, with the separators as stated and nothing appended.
4 h 02 min
